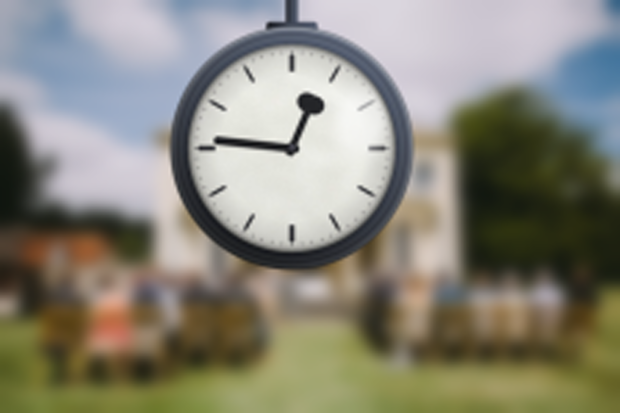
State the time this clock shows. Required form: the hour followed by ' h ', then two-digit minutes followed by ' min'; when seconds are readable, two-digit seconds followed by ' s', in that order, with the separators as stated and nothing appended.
12 h 46 min
